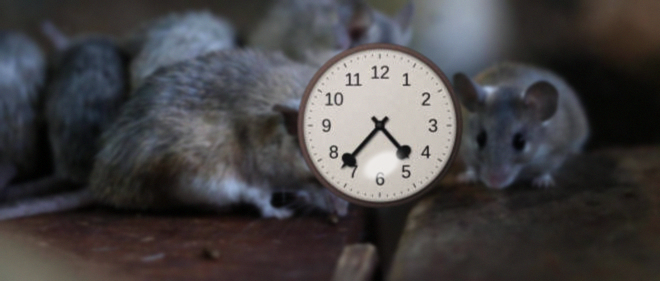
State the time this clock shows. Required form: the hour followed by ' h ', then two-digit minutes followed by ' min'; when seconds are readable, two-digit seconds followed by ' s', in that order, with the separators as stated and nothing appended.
4 h 37 min
